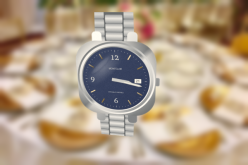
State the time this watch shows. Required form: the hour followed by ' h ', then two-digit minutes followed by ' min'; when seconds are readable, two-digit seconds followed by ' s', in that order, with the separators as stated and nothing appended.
3 h 17 min
